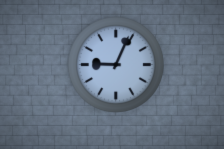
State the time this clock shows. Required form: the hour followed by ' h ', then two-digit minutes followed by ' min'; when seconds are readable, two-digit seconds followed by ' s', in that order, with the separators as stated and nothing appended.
9 h 04 min
